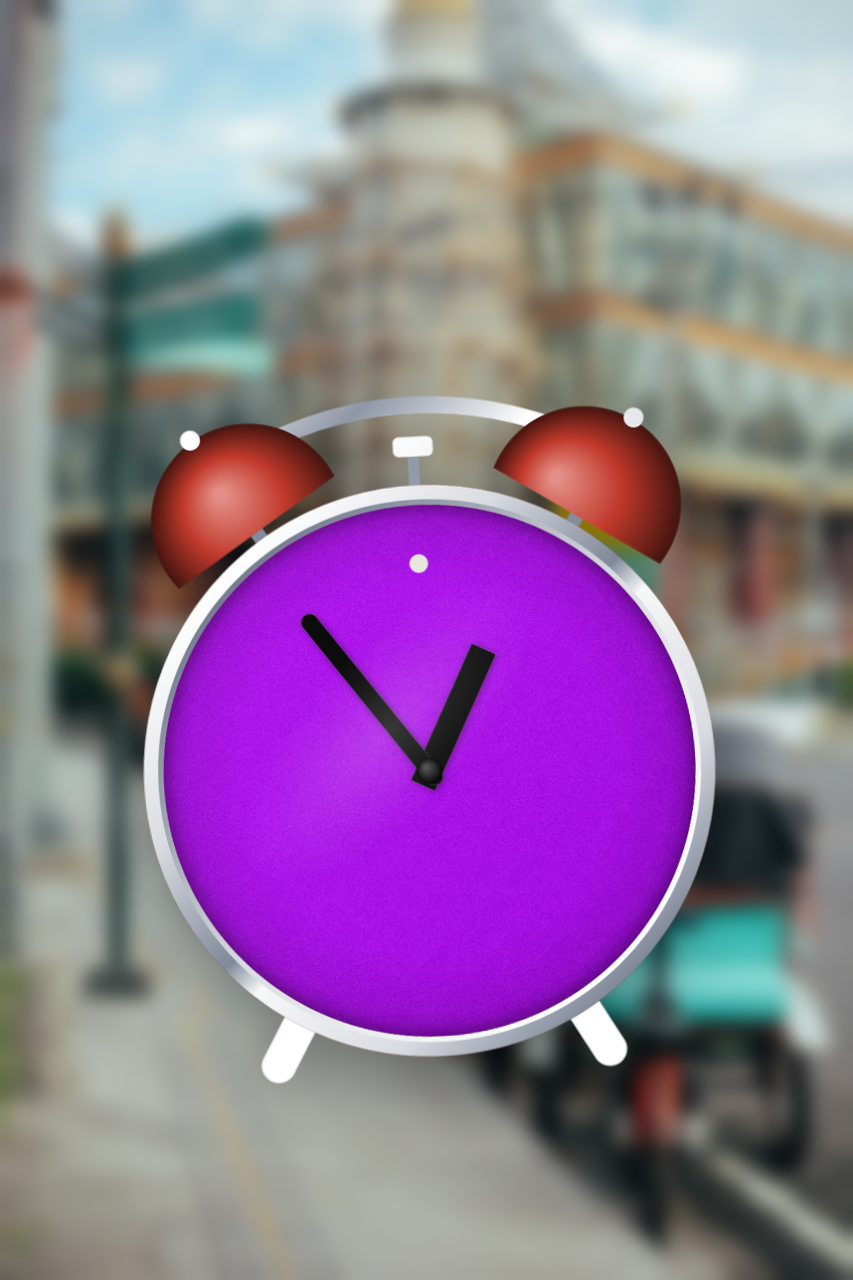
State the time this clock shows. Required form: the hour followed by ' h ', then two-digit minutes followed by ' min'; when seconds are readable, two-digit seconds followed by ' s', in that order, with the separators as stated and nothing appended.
12 h 54 min
